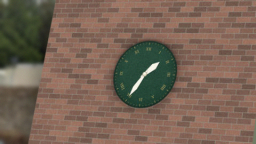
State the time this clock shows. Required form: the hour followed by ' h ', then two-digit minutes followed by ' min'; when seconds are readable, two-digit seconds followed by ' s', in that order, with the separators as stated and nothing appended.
1 h 35 min
